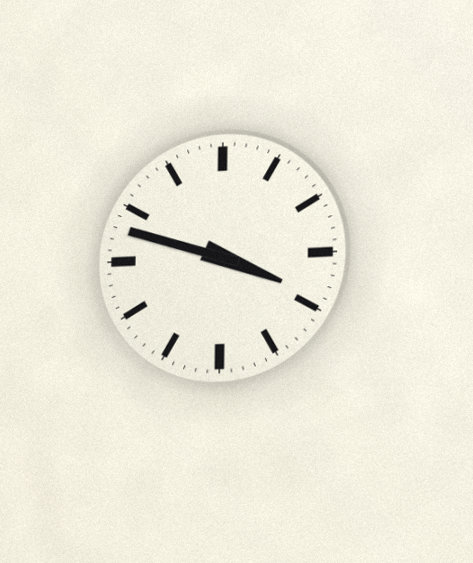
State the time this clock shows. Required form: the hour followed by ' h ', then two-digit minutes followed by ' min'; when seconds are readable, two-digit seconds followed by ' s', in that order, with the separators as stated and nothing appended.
3 h 48 min
